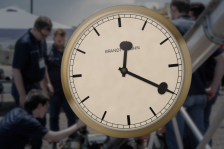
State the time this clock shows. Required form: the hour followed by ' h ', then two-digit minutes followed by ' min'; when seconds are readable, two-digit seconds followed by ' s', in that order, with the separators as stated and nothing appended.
12 h 20 min
